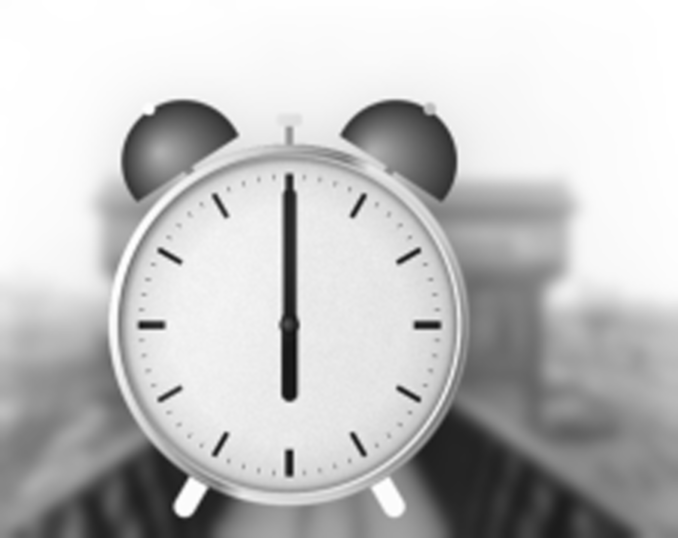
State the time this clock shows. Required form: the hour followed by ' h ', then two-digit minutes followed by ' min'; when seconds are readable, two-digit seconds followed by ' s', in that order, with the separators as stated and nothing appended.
6 h 00 min
